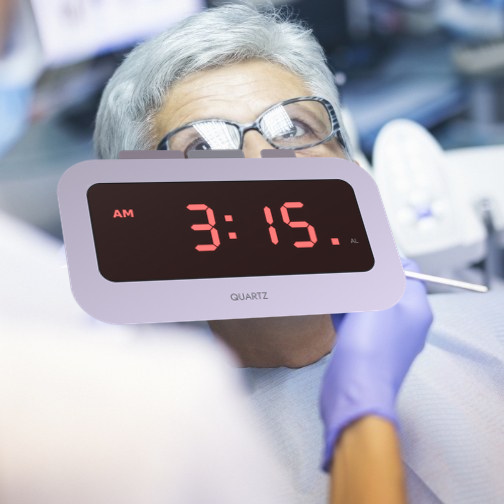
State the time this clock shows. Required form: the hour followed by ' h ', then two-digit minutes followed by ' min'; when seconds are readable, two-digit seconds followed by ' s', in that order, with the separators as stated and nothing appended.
3 h 15 min
